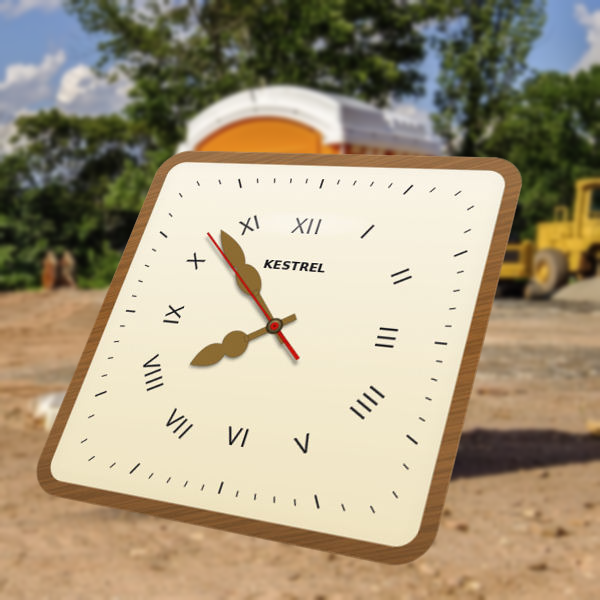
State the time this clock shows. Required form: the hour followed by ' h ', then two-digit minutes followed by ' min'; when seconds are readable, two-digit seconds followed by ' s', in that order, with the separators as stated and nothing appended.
7 h 52 min 52 s
